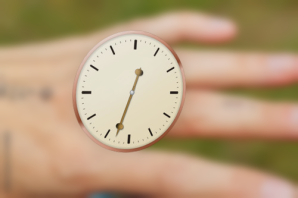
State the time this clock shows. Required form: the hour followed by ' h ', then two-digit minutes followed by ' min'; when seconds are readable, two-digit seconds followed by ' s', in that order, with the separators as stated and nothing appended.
12 h 33 min
